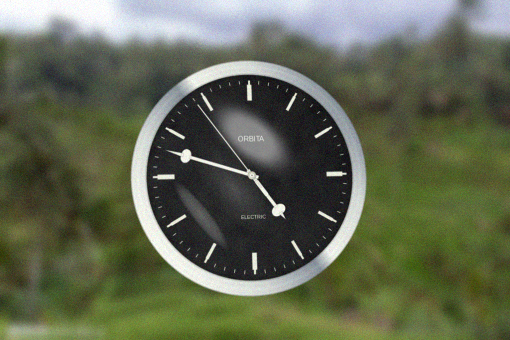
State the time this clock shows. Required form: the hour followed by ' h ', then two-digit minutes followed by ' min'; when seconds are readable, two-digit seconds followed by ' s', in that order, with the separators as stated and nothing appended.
4 h 47 min 54 s
